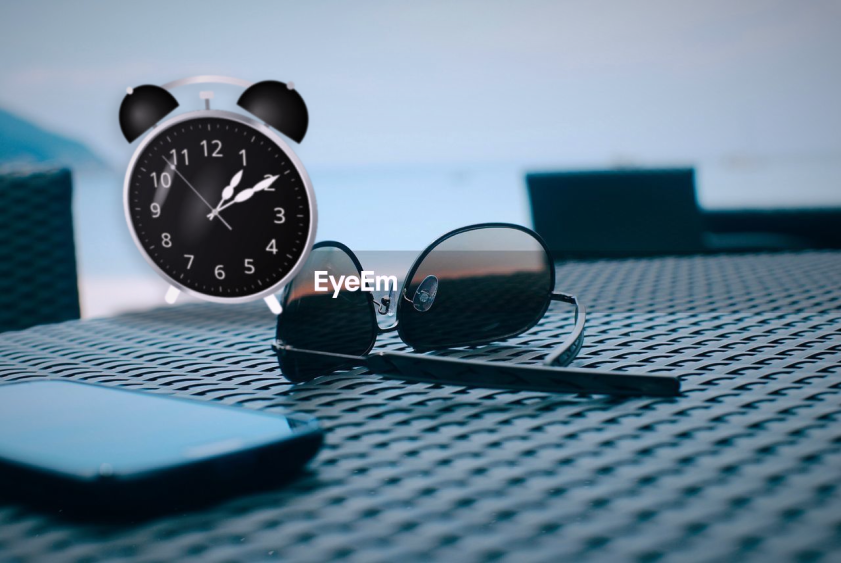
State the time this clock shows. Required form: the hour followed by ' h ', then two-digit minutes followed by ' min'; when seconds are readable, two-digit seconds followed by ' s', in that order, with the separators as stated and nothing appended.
1 h 09 min 53 s
